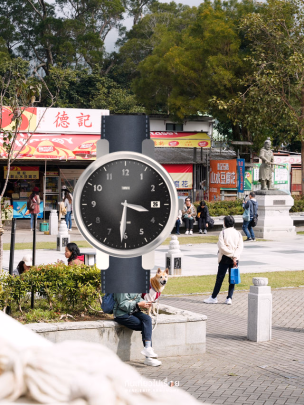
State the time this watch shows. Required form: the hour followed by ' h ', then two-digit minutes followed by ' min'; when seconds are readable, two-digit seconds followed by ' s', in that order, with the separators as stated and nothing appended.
3 h 31 min
